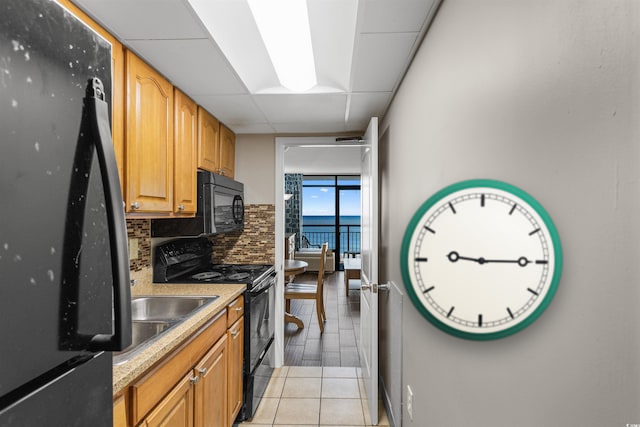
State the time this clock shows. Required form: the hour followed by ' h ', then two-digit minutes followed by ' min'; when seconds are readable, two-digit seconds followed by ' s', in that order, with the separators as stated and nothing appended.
9 h 15 min
